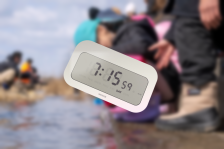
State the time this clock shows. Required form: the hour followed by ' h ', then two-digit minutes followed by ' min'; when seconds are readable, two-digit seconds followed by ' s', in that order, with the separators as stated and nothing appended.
7 h 15 min 59 s
